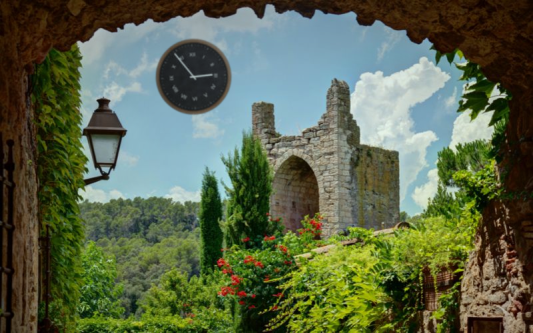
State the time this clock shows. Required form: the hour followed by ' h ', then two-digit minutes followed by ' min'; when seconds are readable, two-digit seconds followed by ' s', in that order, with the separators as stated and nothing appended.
2 h 54 min
